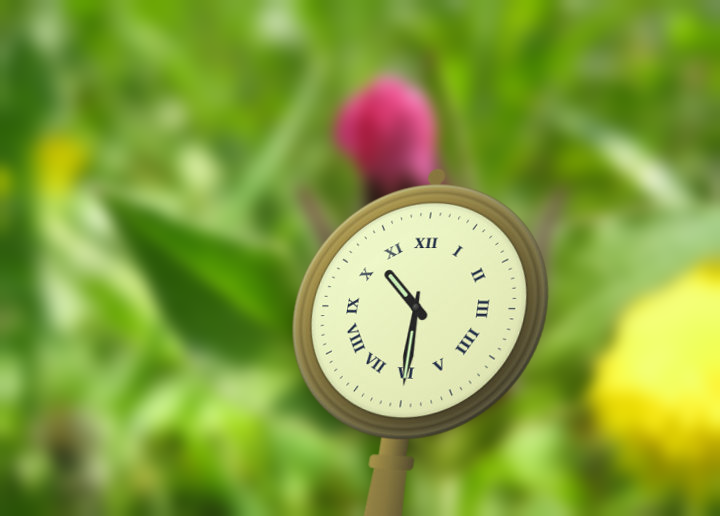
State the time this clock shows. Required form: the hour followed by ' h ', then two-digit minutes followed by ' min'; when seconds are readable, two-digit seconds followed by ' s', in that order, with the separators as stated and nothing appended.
10 h 30 min
